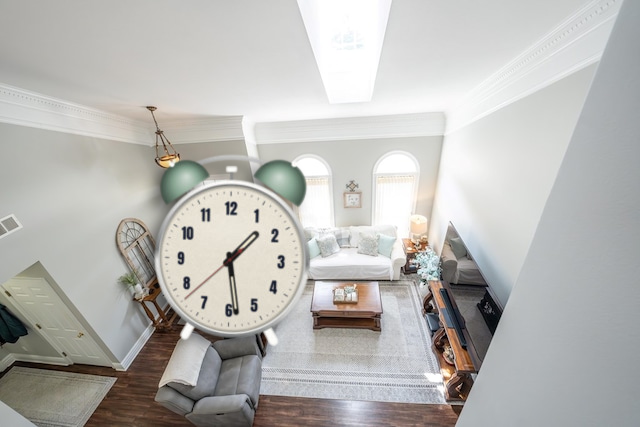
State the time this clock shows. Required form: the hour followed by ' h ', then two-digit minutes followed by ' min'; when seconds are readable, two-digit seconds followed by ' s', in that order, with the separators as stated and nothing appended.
1 h 28 min 38 s
